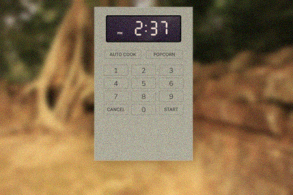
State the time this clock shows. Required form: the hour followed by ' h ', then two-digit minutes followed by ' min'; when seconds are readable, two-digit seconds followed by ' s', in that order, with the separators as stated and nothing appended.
2 h 37 min
